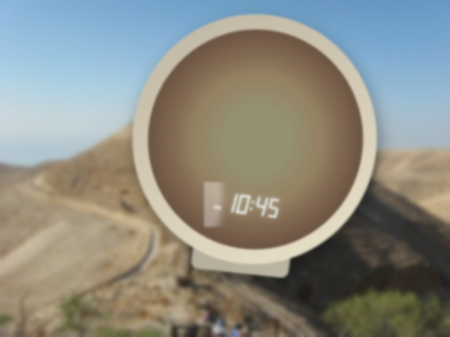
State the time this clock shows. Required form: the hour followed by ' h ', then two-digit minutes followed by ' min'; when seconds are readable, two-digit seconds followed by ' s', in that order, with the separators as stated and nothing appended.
10 h 45 min
